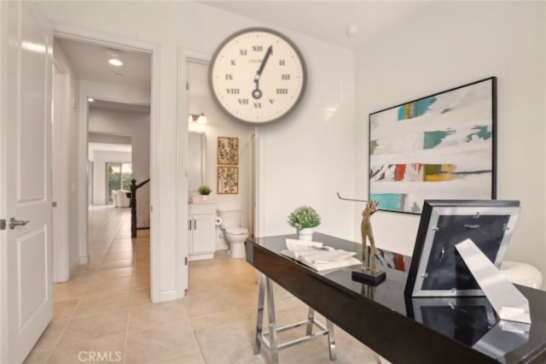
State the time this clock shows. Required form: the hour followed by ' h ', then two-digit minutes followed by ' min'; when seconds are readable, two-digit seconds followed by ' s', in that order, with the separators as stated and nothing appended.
6 h 04 min
